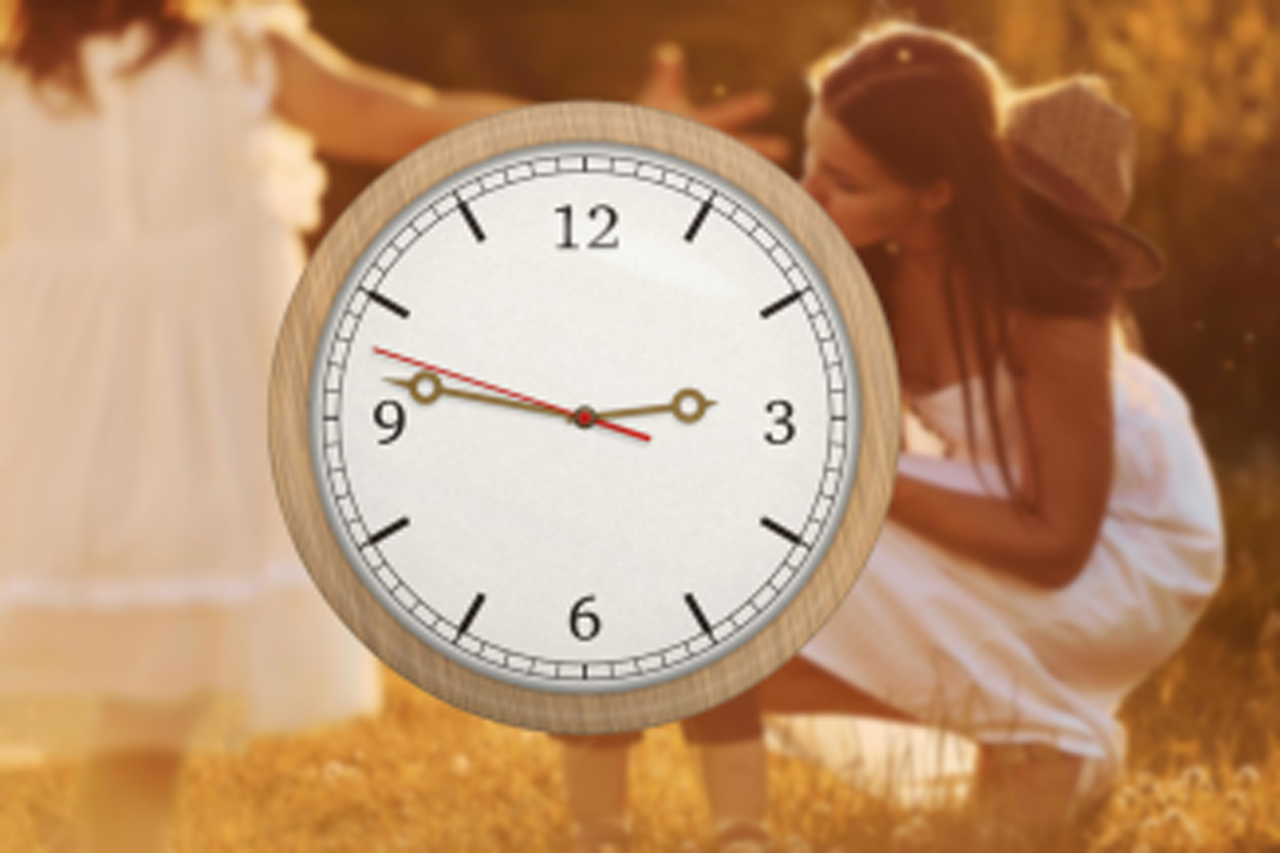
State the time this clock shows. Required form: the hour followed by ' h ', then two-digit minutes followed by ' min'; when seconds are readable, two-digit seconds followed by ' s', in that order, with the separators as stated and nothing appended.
2 h 46 min 48 s
